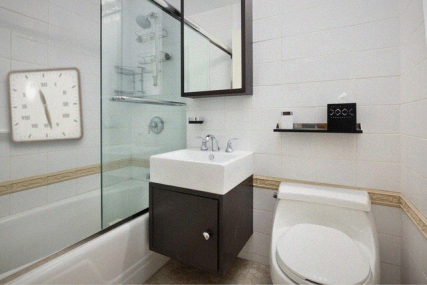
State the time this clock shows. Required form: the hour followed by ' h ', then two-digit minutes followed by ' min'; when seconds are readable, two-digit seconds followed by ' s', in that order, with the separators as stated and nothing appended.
11 h 28 min
